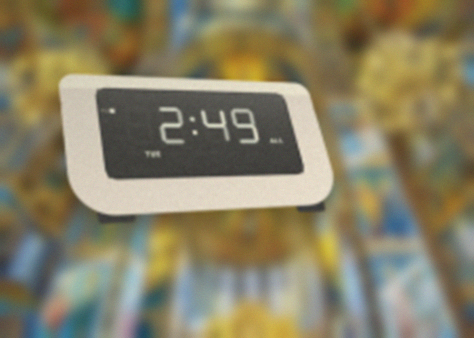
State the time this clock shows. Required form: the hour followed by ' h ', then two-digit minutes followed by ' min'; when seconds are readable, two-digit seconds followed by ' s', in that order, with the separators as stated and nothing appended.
2 h 49 min
